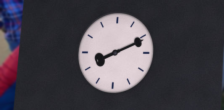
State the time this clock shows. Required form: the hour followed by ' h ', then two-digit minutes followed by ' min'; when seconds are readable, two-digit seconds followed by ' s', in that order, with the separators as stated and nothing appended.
8 h 11 min
